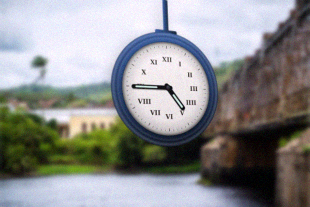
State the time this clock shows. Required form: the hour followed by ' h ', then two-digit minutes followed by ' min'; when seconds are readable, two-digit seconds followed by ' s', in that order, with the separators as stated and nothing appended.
4 h 45 min
